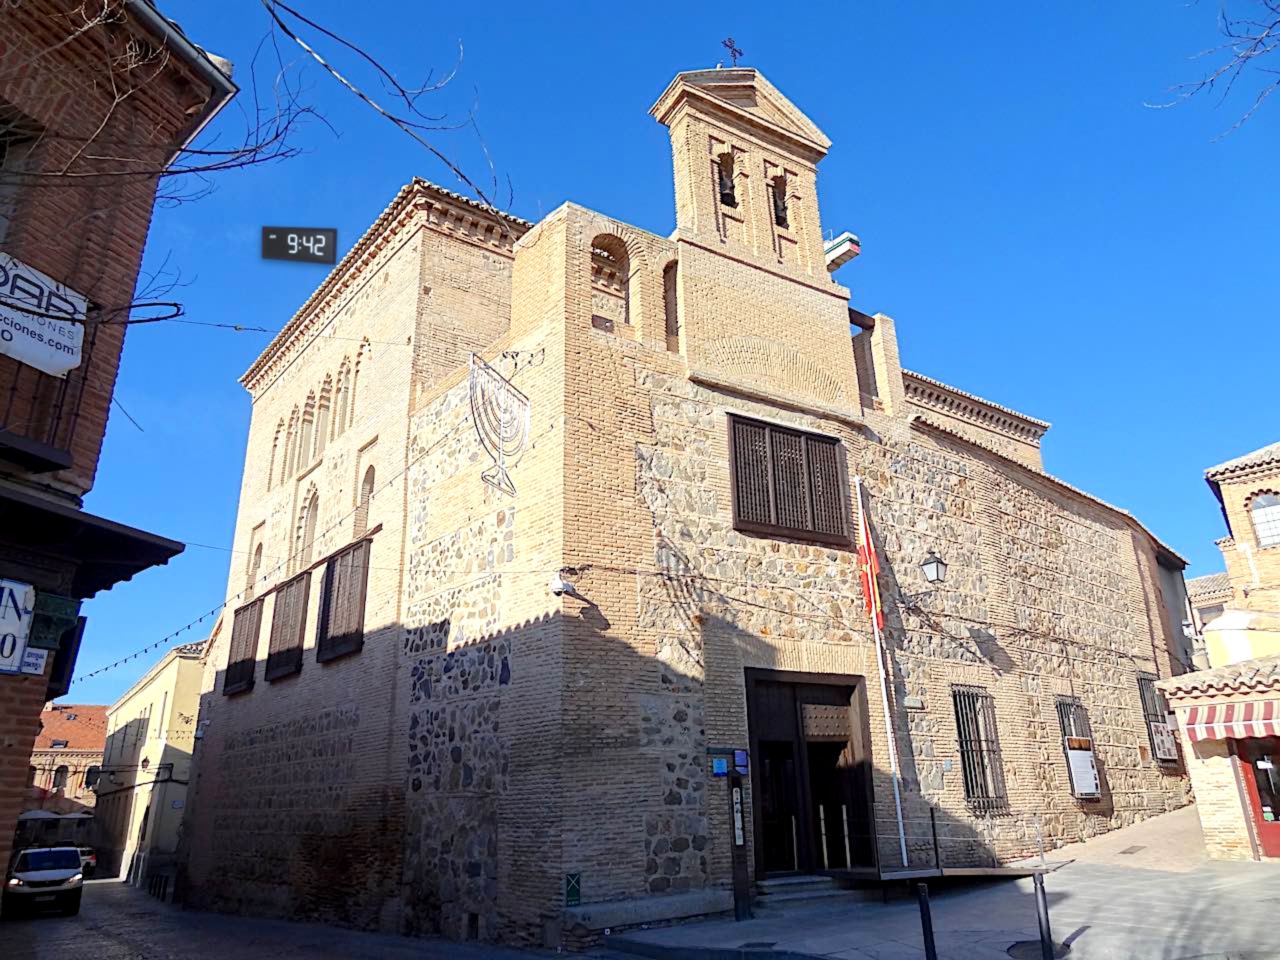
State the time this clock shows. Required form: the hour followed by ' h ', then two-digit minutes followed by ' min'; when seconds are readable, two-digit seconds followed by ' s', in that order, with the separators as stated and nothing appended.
9 h 42 min
